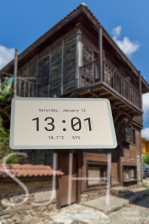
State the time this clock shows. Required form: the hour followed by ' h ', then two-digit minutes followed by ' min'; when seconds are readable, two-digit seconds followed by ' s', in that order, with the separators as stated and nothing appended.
13 h 01 min
